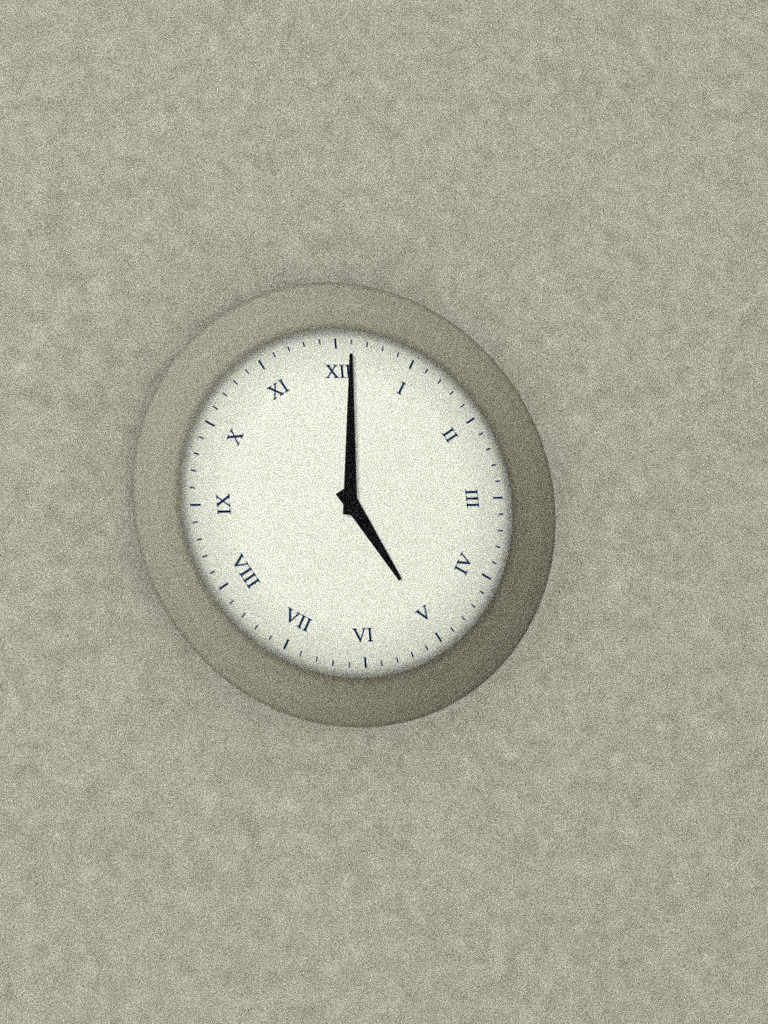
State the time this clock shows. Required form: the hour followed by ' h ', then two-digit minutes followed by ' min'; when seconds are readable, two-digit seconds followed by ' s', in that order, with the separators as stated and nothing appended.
5 h 01 min
